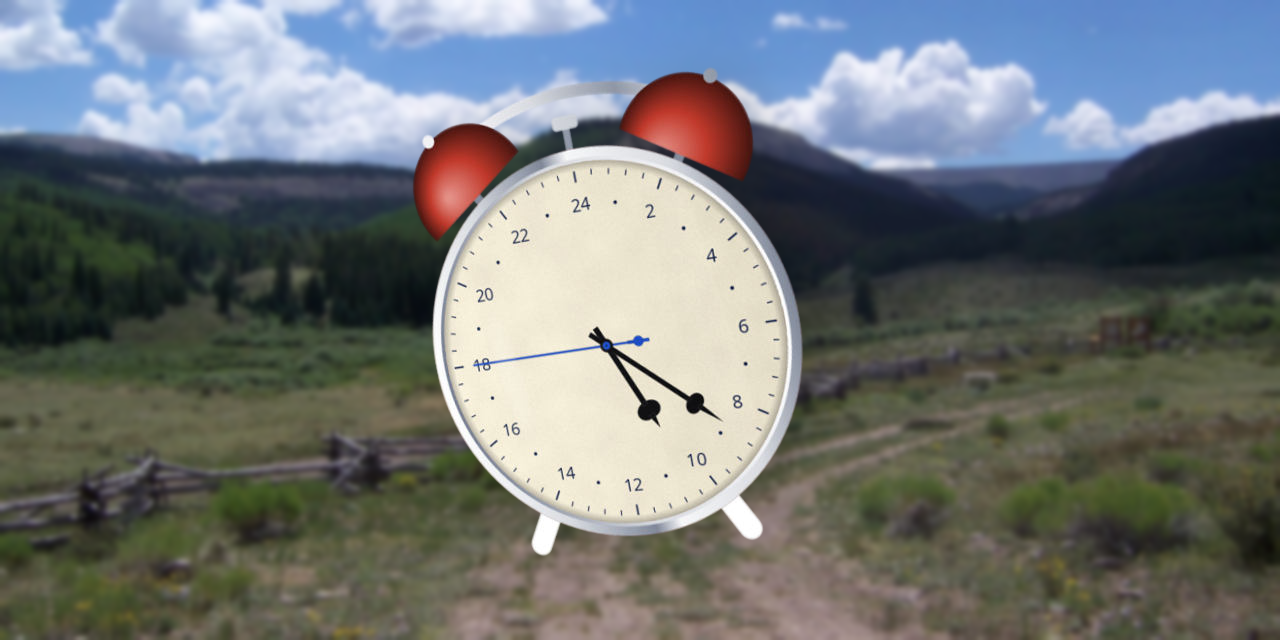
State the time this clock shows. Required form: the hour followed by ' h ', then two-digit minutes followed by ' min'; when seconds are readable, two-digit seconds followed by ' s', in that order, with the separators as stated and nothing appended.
10 h 21 min 45 s
